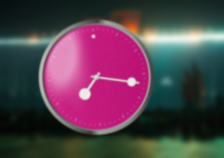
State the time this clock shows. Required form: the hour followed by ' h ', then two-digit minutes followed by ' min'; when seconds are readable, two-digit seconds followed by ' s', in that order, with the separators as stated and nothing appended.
7 h 17 min
